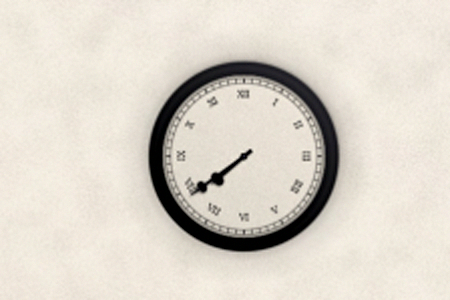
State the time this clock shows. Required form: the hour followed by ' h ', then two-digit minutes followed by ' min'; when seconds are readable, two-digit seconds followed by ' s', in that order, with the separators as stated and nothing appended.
7 h 39 min
